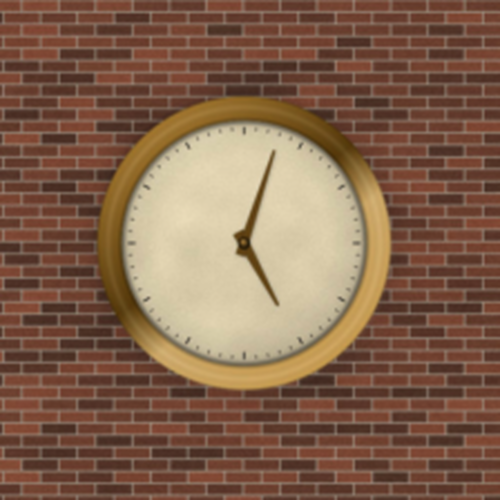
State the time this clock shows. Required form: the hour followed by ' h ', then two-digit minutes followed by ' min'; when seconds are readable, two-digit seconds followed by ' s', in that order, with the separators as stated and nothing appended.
5 h 03 min
